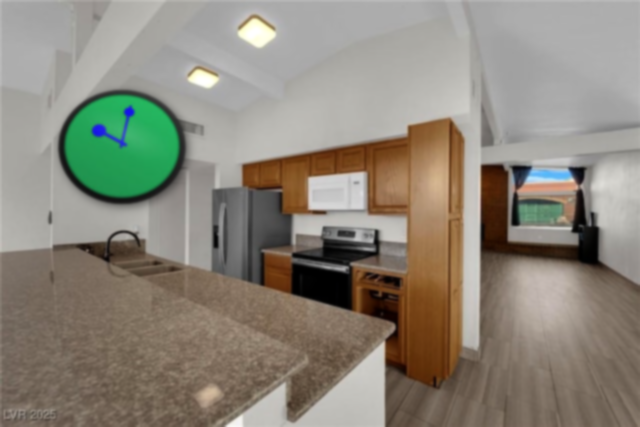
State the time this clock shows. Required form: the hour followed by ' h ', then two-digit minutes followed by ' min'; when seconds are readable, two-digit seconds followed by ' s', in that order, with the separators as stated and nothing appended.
10 h 02 min
